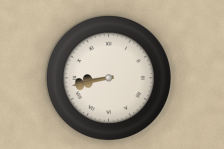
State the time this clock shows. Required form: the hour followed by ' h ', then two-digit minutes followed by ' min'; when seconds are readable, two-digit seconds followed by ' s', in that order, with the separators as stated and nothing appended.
8 h 43 min
